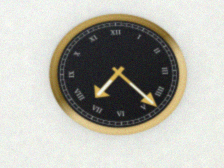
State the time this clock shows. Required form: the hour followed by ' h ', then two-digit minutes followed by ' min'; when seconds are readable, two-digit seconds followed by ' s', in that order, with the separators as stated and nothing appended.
7 h 23 min
